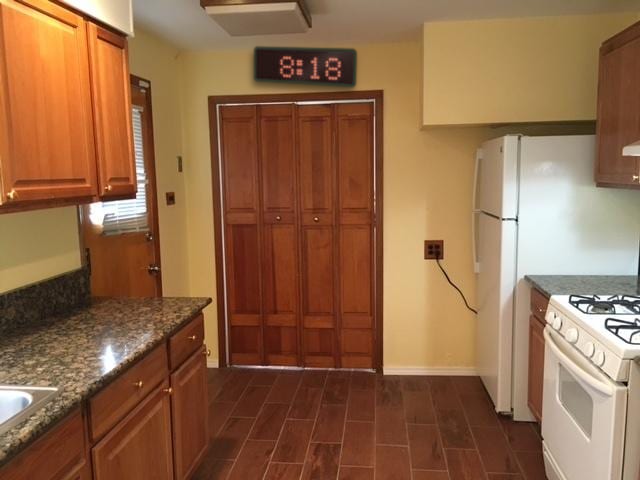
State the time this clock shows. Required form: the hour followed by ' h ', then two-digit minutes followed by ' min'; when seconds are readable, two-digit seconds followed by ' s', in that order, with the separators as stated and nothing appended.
8 h 18 min
